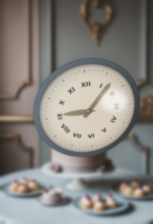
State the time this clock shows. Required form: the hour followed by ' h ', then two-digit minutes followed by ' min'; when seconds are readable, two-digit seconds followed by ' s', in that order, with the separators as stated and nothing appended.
9 h 07 min
